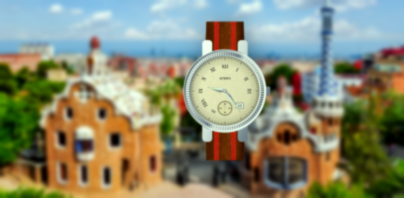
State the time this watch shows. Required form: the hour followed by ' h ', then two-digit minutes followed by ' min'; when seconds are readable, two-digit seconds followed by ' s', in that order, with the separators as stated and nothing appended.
9 h 24 min
